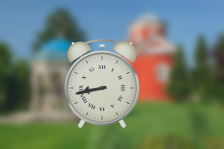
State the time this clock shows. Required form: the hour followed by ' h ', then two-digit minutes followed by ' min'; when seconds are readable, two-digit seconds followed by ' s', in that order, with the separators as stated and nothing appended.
8 h 43 min
